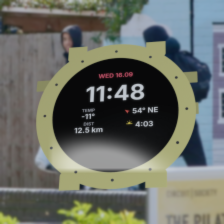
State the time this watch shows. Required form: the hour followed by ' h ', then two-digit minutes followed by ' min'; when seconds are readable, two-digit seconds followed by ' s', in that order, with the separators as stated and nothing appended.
11 h 48 min
